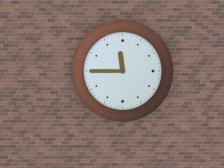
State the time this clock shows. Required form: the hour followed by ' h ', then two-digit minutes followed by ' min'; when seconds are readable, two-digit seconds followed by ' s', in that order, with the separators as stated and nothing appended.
11 h 45 min
